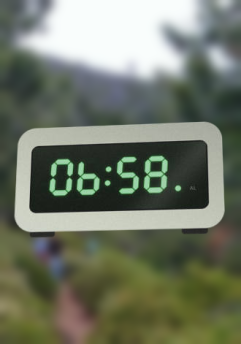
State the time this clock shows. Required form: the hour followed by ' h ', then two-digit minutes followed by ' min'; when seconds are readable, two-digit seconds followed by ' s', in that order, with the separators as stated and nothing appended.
6 h 58 min
